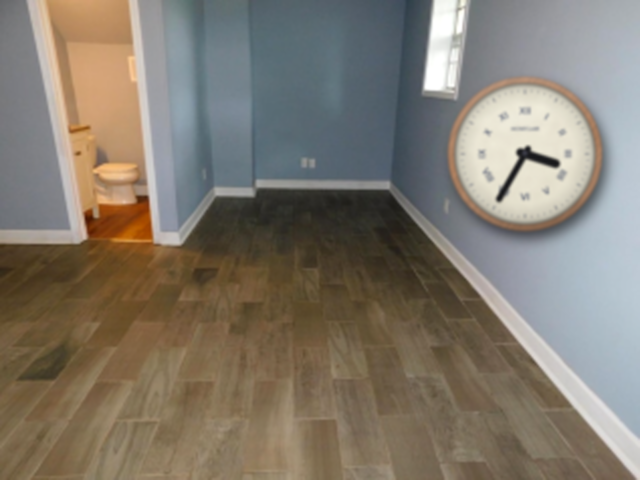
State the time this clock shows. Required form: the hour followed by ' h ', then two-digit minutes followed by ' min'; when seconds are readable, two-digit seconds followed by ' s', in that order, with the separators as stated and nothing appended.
3 h 35 min
